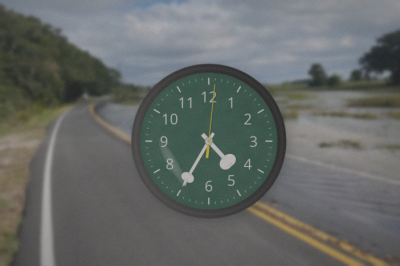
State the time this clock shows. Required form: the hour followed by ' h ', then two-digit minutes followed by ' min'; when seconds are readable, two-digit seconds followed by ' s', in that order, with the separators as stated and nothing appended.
4 h 35 min 01 s
